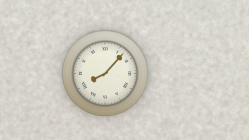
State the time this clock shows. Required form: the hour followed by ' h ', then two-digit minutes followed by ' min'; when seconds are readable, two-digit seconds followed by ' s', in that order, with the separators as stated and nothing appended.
8 h 07 min
